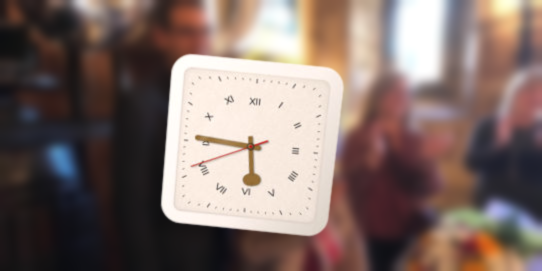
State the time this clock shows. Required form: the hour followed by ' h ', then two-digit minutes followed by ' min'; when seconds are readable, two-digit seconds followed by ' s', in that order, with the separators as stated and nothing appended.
5 h 45 min 41 s
